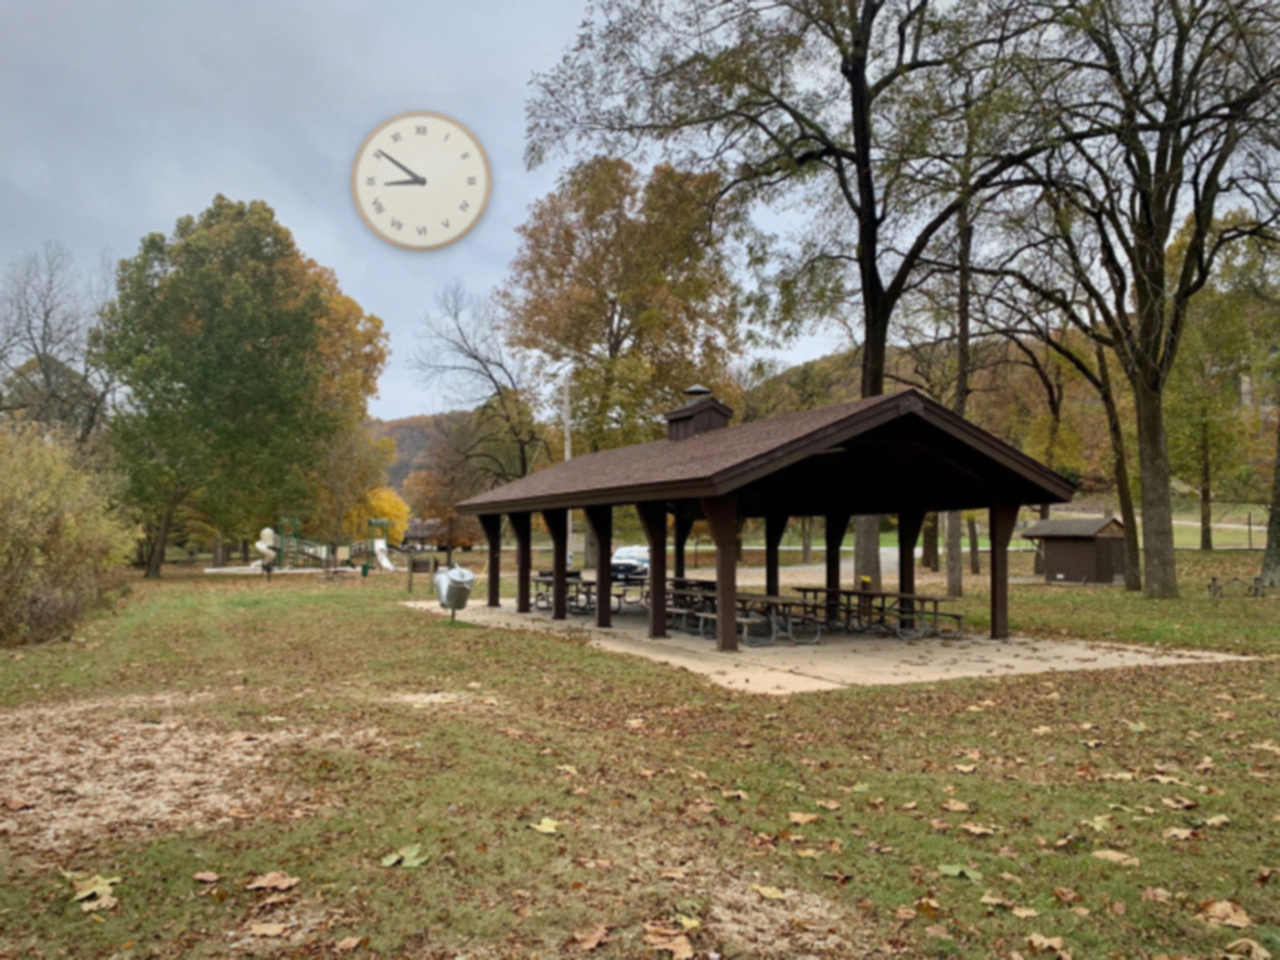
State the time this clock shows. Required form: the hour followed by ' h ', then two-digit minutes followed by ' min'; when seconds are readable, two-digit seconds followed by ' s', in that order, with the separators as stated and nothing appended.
8 h 51 min
